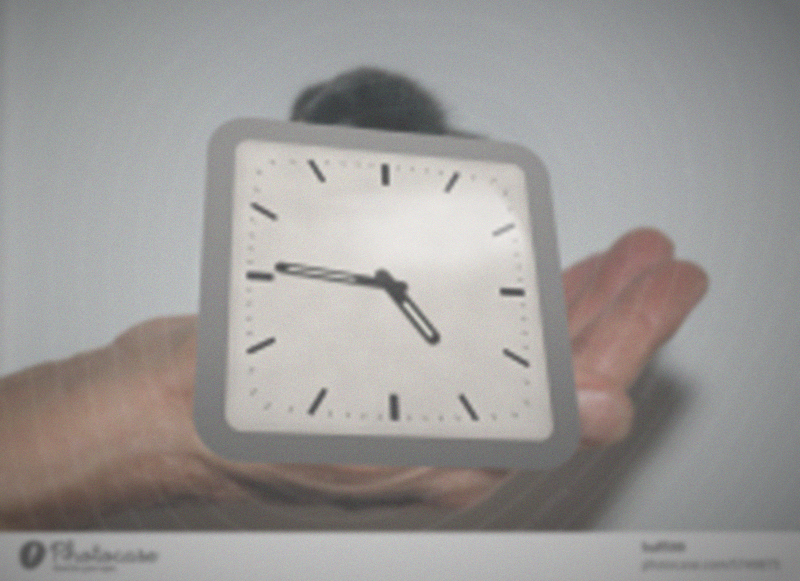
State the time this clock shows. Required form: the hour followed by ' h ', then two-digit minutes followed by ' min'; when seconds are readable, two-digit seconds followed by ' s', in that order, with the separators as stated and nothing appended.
4 h 46 min
